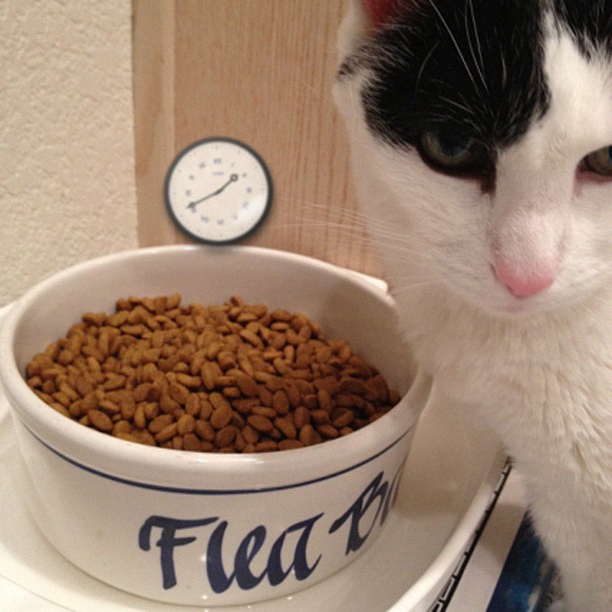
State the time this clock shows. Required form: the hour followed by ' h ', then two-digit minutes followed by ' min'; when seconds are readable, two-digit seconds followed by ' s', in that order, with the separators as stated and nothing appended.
1 h 41 min
